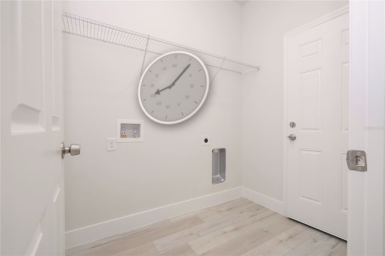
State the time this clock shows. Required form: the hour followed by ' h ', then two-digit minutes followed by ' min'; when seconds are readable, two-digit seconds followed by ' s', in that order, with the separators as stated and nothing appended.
8 h 06 min
